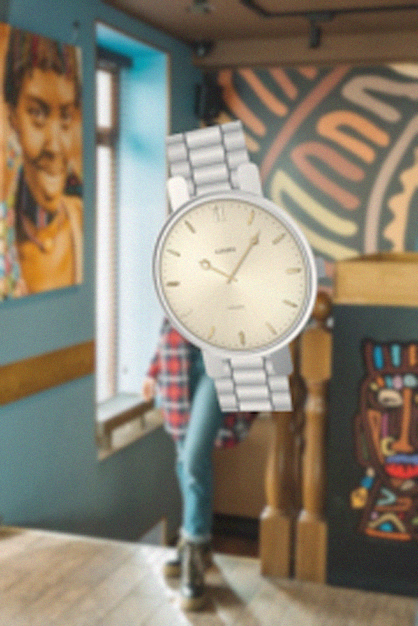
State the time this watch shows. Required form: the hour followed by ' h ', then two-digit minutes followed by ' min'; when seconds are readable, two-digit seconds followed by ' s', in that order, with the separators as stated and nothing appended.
10 h 07 min
